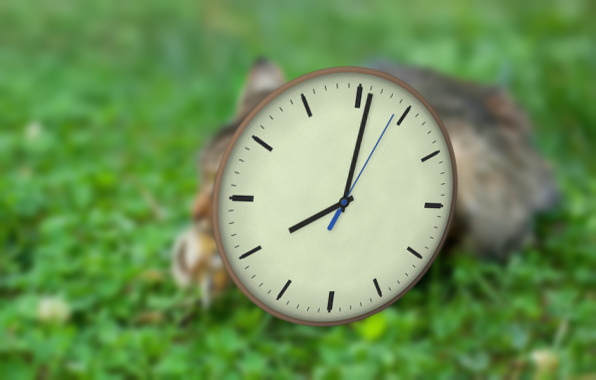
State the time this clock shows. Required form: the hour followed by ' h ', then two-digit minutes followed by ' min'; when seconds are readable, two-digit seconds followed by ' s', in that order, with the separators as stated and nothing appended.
8 h 01 min 04 s
